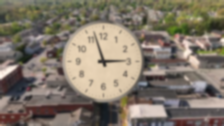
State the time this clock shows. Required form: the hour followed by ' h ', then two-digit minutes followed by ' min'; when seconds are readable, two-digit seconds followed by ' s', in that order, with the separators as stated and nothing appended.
2 h 57 min
